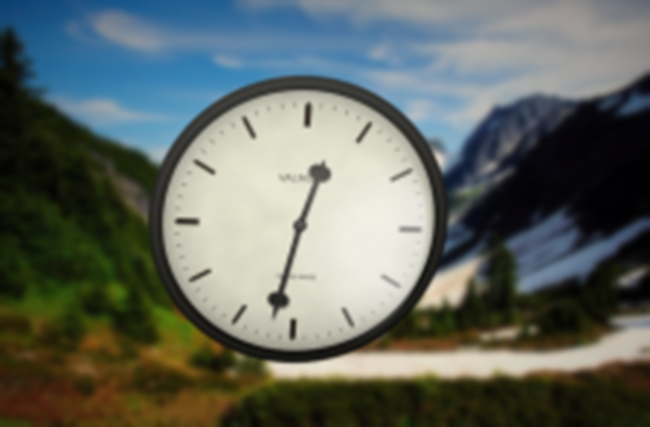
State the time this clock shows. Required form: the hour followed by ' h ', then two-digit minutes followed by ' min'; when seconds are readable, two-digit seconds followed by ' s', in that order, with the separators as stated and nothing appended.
12 h 32 min
